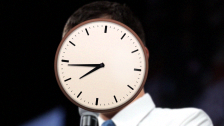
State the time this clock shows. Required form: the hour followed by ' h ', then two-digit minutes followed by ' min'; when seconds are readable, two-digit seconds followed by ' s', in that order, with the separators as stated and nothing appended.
7 h 44 min
